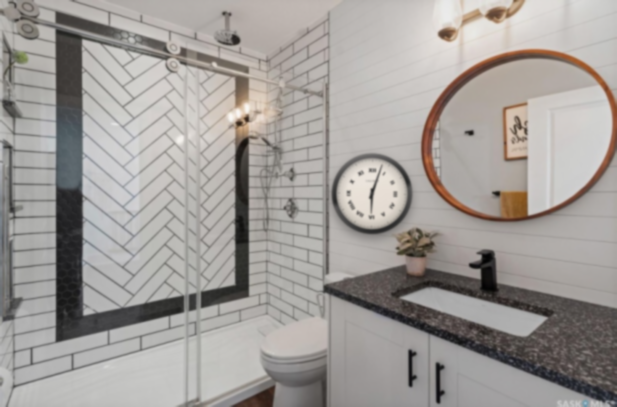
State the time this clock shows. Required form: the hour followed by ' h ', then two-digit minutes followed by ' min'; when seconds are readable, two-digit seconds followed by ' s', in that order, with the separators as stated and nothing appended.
6 h 03 min
